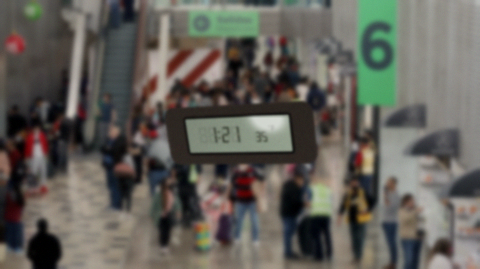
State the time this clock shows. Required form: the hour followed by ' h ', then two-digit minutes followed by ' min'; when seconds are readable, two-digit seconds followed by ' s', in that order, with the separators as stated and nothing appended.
1 h 21 min
